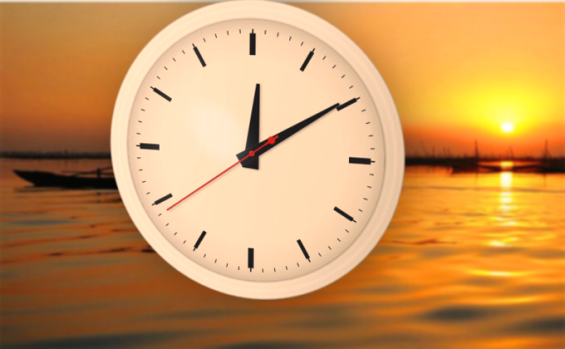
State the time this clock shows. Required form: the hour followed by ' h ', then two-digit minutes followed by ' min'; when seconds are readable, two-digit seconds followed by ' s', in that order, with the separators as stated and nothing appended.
12 h 09 min 39 s
